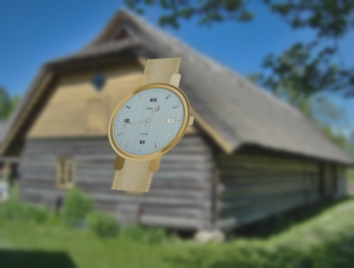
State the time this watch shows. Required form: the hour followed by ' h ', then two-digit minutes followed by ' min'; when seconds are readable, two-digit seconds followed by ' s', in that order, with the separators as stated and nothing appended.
12 h 43 min
